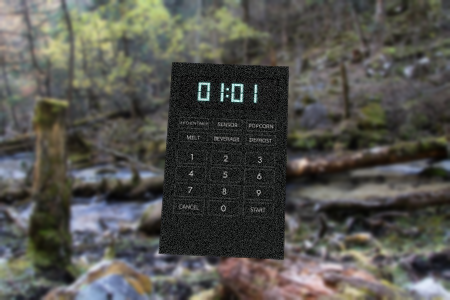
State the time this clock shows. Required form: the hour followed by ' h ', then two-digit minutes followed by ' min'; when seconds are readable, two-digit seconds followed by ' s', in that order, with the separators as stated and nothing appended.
1 h 01 min
